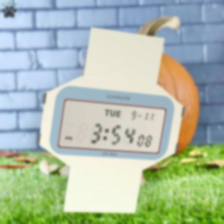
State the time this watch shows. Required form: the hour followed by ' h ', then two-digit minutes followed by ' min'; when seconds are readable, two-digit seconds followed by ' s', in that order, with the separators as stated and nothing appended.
3 h 54 min 08 s
